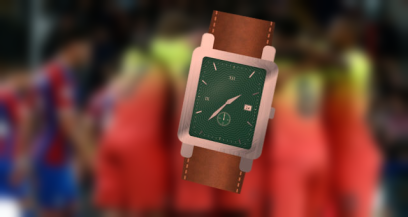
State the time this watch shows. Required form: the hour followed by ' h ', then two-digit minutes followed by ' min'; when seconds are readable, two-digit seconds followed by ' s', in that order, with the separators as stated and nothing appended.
1 h 36 min
